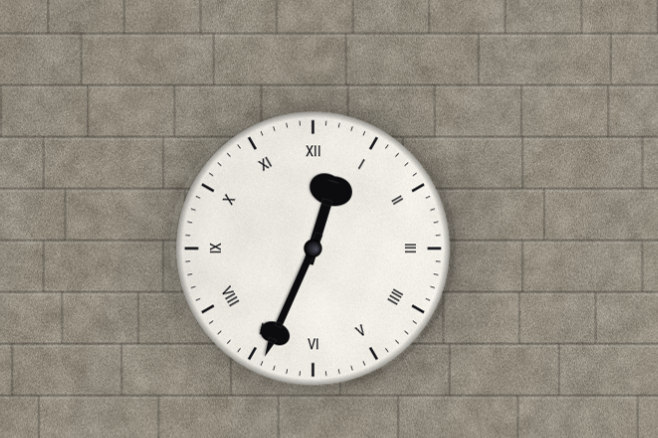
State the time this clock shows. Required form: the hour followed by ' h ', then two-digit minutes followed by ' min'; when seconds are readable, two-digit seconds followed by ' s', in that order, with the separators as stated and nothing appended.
12 h 34 min
